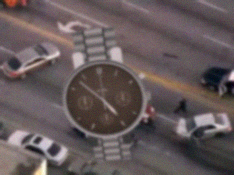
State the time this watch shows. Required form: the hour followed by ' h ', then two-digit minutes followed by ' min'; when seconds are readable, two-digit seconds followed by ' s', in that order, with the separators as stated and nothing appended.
4 h 53 min
